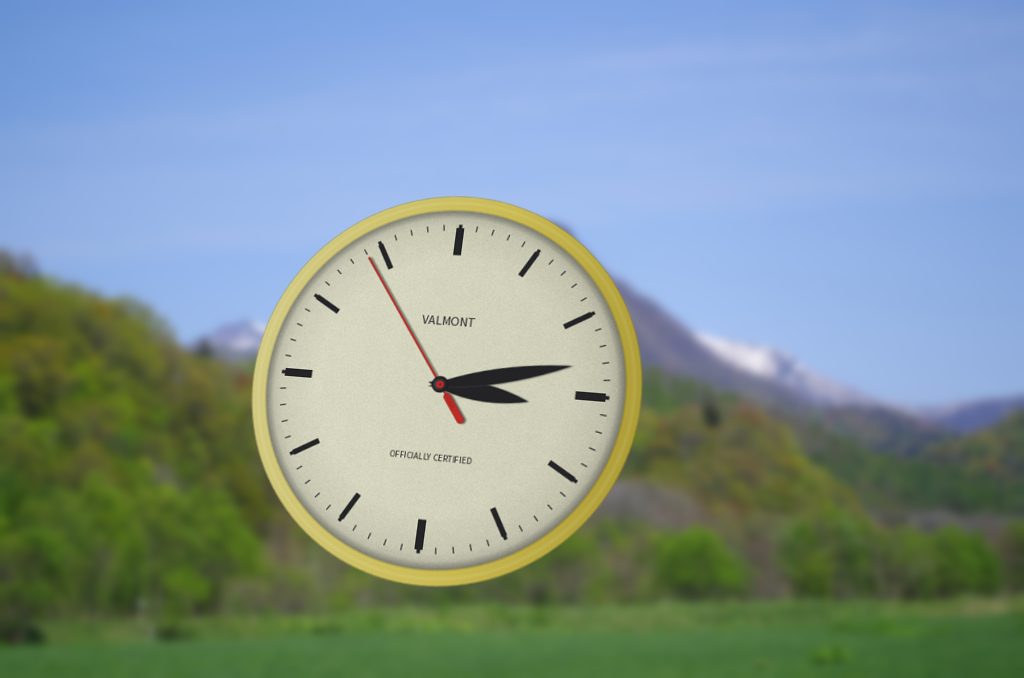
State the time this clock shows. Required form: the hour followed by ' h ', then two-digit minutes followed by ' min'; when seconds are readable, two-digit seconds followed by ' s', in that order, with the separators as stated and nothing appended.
3 h 12 min 54 s
